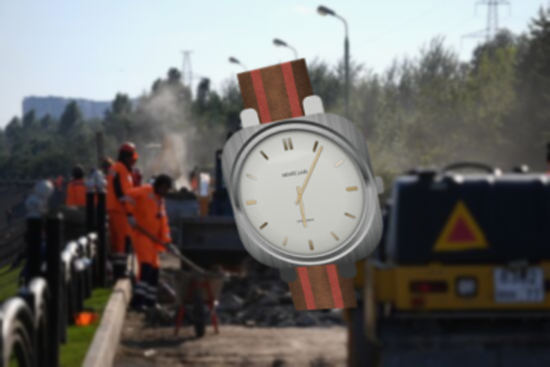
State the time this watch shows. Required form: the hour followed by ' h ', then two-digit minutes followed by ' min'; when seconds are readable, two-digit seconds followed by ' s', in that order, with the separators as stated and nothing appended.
6 h 06 min
